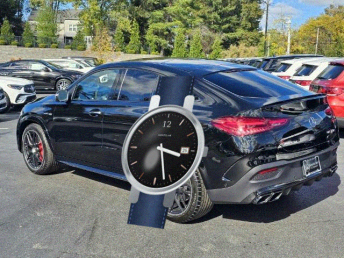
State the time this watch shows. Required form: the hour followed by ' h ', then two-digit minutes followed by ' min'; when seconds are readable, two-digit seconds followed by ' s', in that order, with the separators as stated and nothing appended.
3 h 27 min
